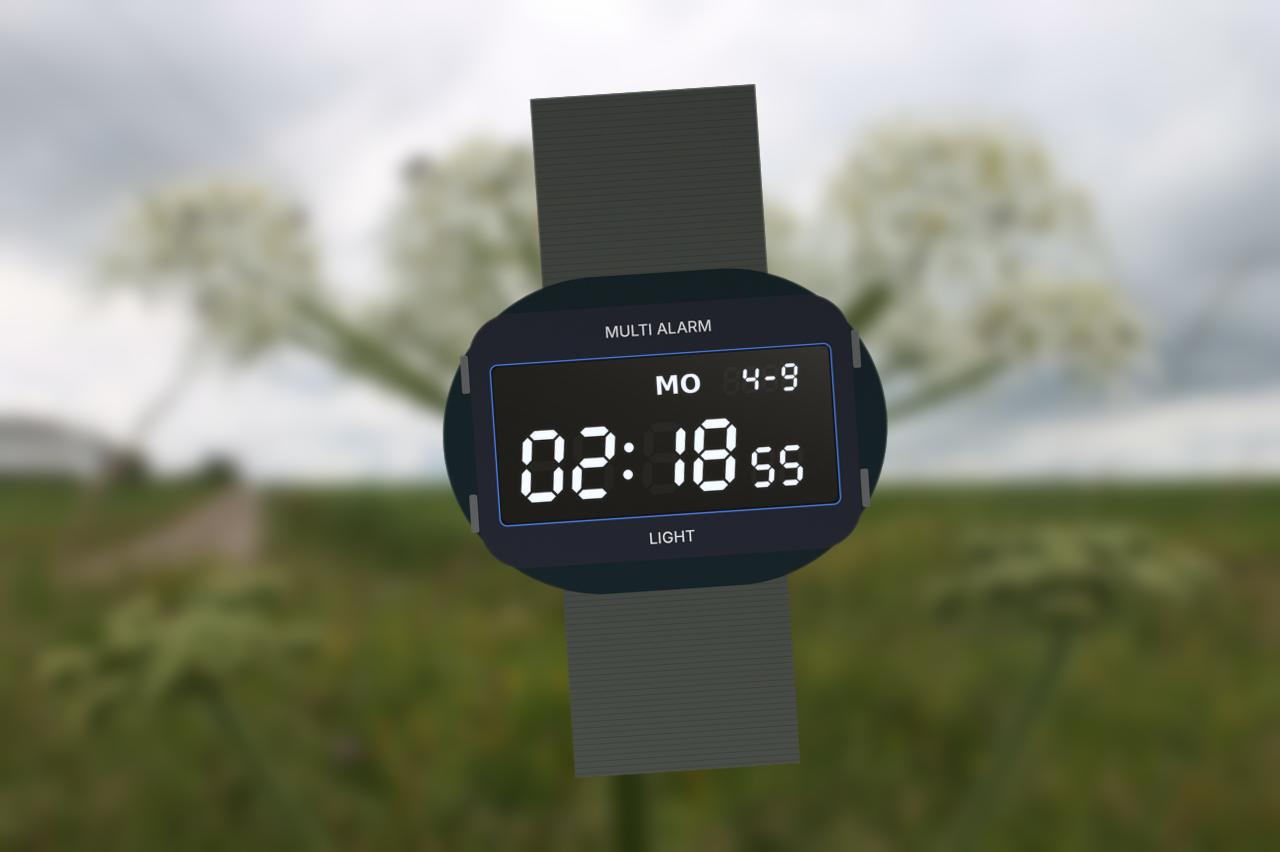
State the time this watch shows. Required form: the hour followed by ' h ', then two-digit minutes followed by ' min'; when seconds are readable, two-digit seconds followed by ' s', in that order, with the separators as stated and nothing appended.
2 h 18 min 55 s
